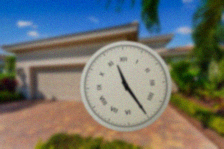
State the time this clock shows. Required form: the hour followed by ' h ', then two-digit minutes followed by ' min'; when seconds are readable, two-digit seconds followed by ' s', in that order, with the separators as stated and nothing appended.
11 h 25 min
